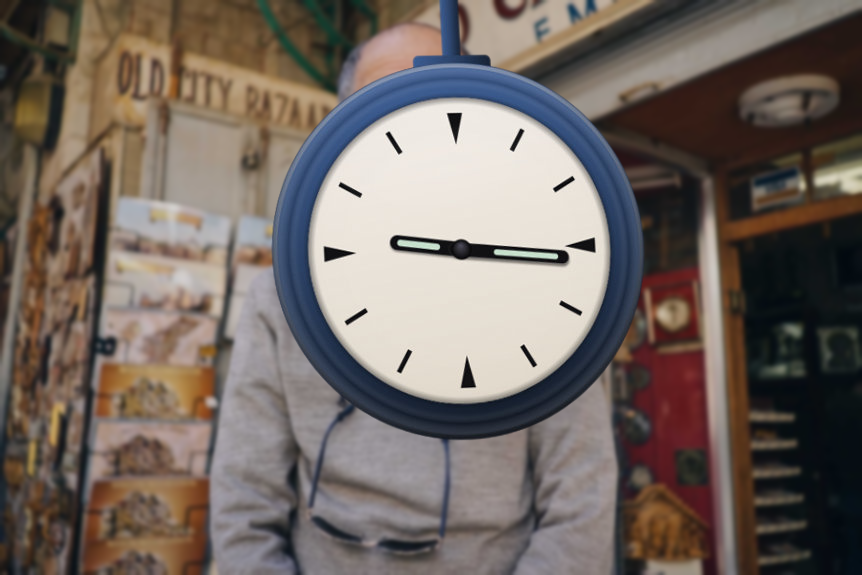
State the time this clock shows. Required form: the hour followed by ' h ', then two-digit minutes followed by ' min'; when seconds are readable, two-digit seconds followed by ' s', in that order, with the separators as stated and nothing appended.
9 h 16 min
